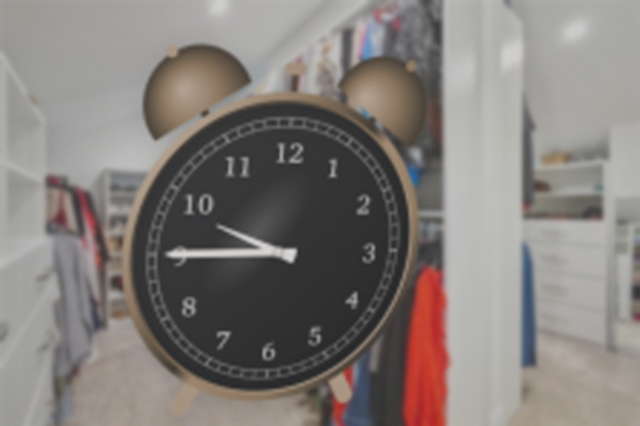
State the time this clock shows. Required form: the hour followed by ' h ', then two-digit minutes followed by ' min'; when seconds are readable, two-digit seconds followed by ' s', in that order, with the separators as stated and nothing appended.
9 h 45 min
